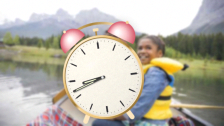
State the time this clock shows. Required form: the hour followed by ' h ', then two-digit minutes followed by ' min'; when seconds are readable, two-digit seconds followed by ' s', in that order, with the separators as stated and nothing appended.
8 h 42 min
